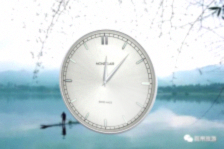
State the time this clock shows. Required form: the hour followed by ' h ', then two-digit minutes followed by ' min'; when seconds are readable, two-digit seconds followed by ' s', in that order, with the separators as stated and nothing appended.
12 h 07 min
